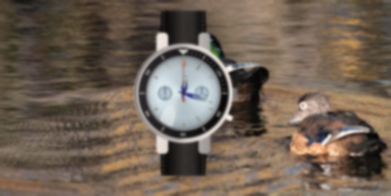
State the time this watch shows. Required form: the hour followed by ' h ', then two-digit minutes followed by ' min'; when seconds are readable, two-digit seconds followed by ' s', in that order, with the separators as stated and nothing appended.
12 h 18 min
